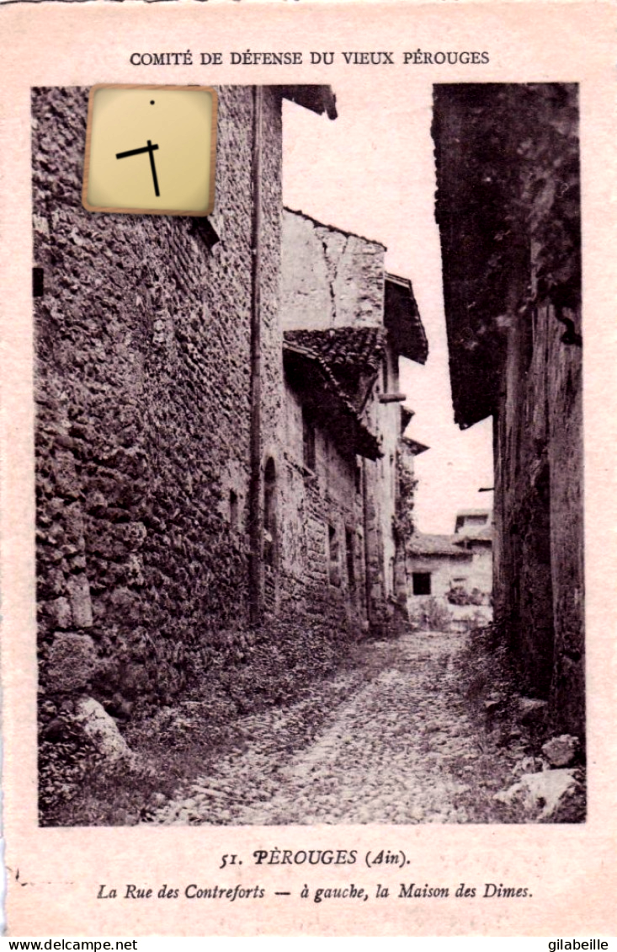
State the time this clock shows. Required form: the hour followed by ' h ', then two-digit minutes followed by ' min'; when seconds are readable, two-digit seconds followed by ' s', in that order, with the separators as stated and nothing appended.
8 h 28 min
